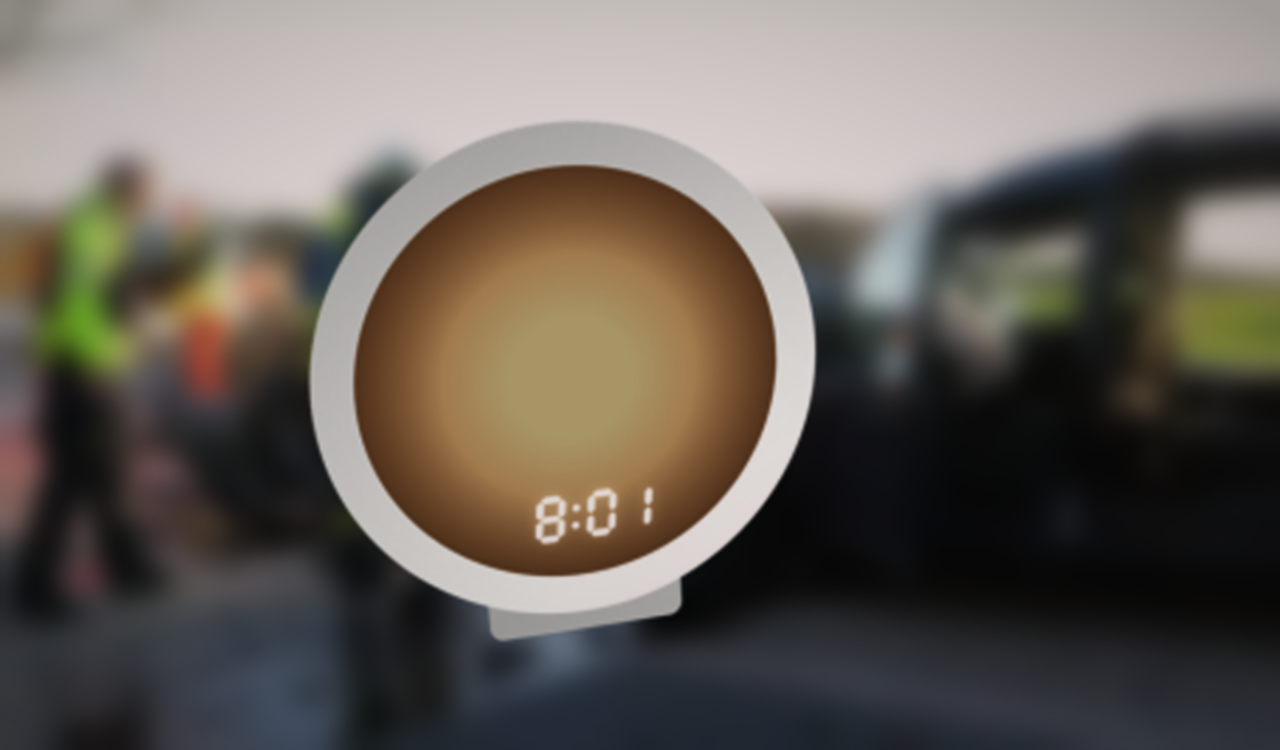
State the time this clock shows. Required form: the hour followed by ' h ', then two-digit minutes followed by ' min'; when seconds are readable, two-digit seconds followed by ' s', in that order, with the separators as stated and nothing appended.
8 h 01 min
